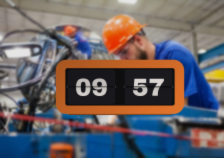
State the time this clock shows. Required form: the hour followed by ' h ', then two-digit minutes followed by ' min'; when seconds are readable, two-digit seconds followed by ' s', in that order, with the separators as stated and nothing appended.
9 h 57 min
